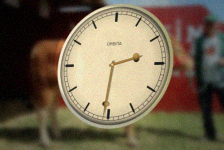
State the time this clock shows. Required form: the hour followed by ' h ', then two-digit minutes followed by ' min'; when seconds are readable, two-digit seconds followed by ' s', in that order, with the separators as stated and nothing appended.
2 h 31 min
